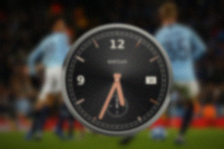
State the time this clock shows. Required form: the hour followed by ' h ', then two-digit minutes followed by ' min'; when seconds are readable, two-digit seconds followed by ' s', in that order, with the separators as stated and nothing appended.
5 h 34 min
